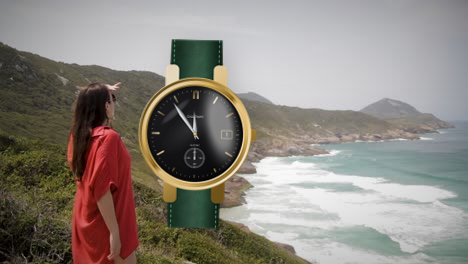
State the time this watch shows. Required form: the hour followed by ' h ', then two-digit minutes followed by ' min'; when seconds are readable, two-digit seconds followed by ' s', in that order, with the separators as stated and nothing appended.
11 h 54 min
